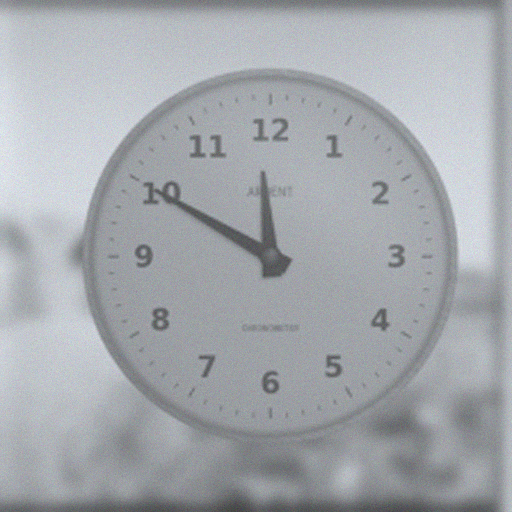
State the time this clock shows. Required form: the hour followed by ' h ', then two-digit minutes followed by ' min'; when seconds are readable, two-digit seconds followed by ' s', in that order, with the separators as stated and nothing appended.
11 h 50 min
